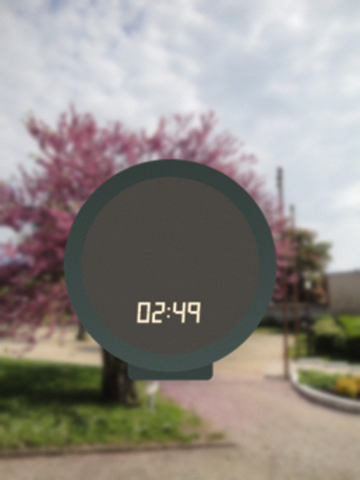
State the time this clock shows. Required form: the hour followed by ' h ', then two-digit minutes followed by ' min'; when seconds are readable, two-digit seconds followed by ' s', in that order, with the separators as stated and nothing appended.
2 h 49 min
